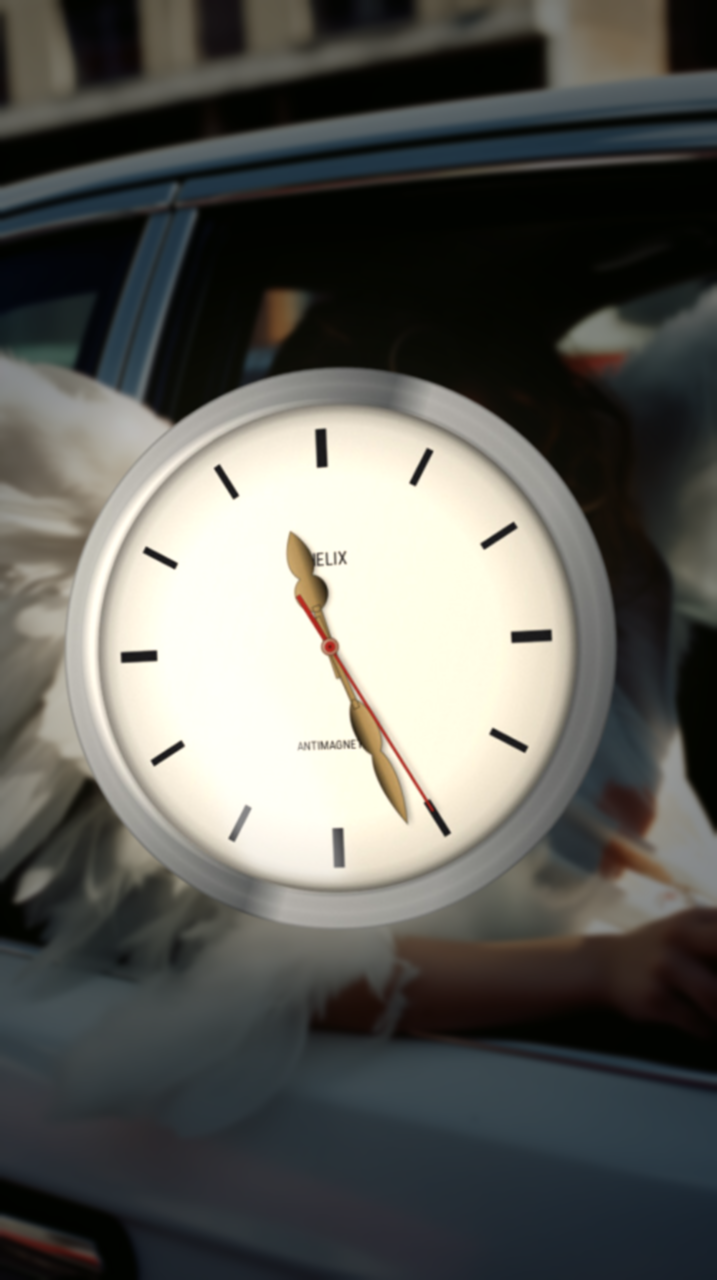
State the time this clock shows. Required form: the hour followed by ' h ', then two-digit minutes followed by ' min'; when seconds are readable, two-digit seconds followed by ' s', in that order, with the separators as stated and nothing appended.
11 h 26 min 25 s
